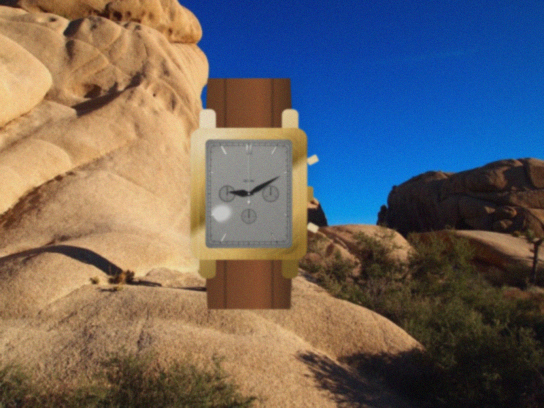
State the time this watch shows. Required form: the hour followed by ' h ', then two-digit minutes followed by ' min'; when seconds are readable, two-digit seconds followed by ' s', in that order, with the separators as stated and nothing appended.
9 h 10 min
